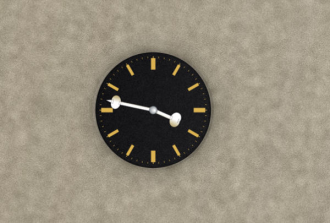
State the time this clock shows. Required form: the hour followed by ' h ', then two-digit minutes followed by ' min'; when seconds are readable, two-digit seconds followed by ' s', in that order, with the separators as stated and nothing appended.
3 h 47 min
